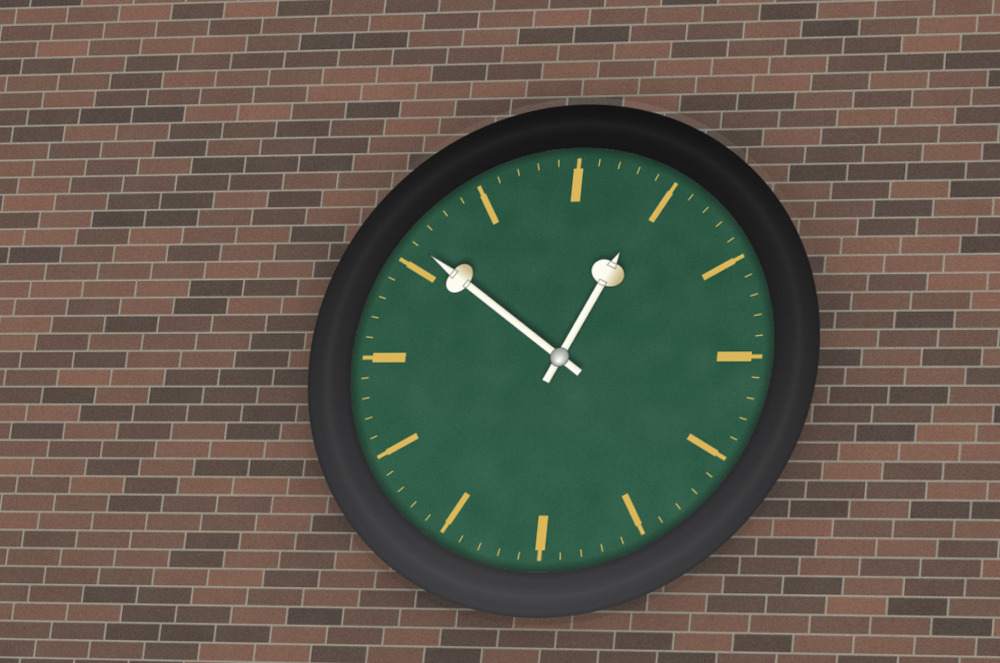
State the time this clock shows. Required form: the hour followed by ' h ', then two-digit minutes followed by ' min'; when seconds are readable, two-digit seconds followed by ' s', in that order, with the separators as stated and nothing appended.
12 h 51 min
